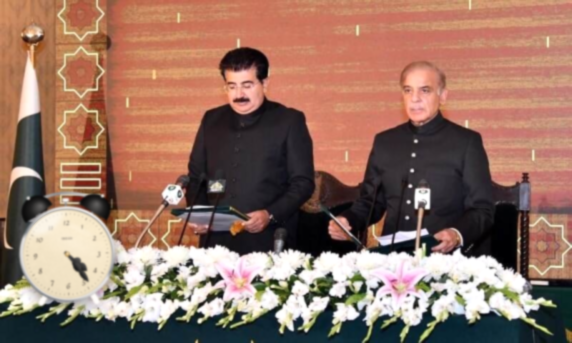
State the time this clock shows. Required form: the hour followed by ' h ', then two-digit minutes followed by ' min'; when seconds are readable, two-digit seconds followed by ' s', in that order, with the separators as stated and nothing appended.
4 h 24 min
